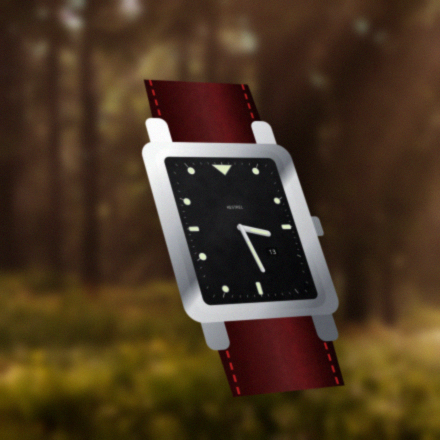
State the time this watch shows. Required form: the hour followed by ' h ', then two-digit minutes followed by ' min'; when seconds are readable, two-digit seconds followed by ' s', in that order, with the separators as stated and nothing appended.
3 h 28 min
